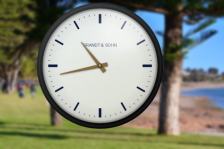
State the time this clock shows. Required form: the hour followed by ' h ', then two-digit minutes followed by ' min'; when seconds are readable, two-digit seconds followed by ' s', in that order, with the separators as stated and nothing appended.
10 h 43 min
